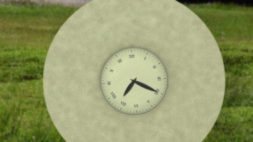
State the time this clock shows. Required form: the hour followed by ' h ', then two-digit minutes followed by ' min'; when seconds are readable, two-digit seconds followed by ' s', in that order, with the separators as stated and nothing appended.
7 h 20 min
